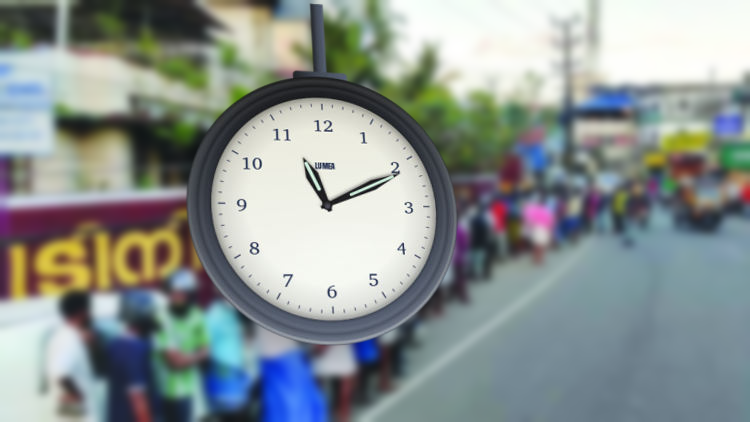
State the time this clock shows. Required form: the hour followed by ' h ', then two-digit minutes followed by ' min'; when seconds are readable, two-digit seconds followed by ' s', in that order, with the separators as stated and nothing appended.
11 h 11 min
